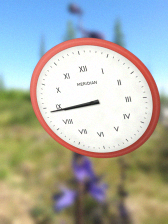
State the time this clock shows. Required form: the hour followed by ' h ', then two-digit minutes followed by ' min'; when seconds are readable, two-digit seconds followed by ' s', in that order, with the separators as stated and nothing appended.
8 h 44 min
